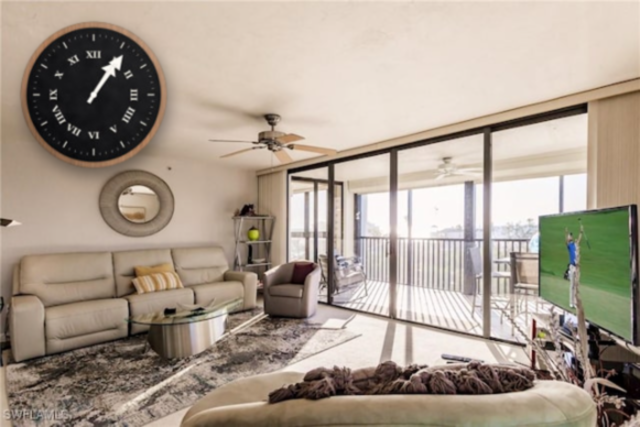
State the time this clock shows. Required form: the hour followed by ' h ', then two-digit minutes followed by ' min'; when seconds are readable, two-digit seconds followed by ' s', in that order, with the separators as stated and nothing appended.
1 h 06 min
